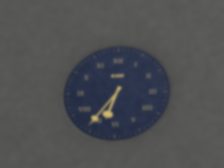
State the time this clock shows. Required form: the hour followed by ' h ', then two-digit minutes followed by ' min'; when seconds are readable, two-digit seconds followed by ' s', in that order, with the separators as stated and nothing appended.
6 h 36 min
